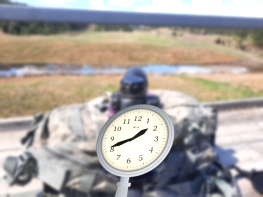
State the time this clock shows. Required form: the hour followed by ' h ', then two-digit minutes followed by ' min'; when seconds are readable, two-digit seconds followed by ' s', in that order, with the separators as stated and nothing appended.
1 h 41 min
